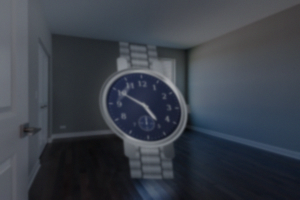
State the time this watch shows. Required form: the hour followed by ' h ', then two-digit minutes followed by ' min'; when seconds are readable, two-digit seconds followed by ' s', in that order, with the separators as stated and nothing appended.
4 h 50 min
